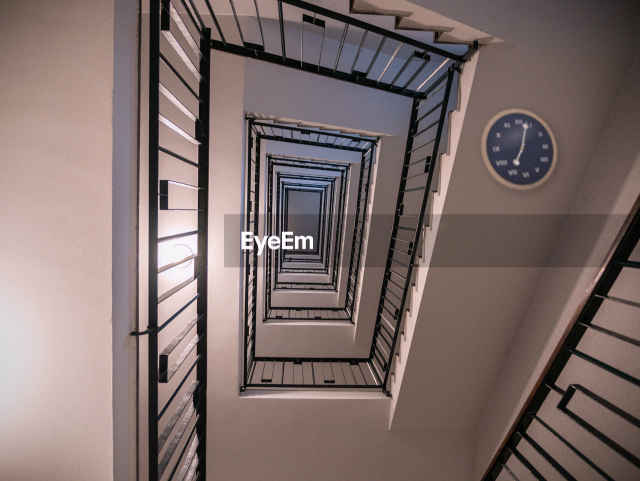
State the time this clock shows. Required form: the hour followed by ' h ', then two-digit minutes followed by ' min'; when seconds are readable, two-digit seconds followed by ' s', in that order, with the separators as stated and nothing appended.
7 h 03 min
